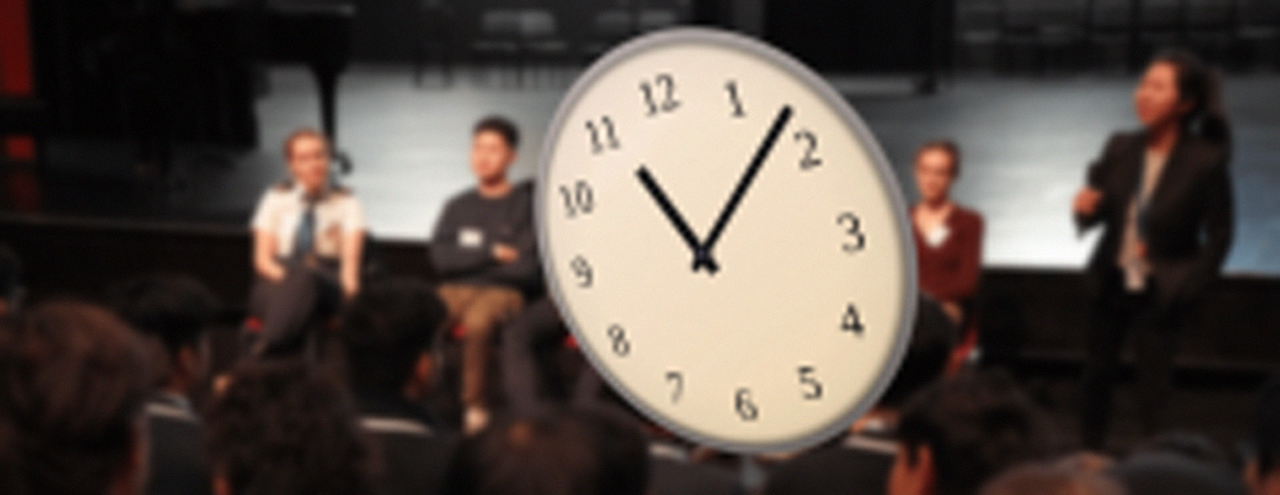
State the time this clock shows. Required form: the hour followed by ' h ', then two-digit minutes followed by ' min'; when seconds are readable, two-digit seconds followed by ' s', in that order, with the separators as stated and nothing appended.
11 h 08 min
